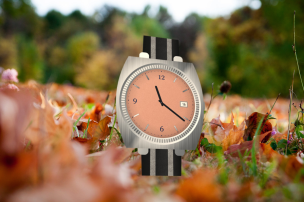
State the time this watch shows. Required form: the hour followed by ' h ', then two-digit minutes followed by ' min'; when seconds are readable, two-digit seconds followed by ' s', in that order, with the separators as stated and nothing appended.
11 h 21 min
